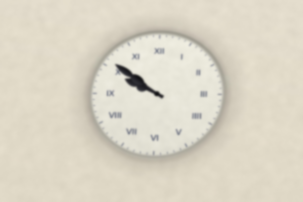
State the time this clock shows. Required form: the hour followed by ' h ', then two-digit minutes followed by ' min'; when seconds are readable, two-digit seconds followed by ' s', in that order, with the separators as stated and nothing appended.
9 h 51 min
